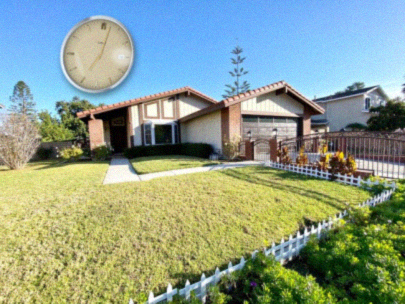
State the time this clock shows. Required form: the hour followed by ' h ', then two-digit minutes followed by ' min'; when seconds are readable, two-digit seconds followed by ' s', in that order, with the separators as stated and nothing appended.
7 h 02 min
